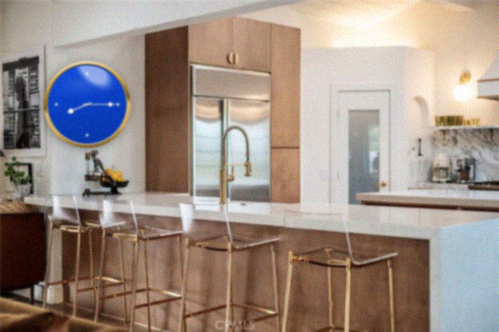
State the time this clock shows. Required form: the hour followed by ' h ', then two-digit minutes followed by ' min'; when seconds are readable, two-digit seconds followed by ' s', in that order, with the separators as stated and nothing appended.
8 h 15 min
